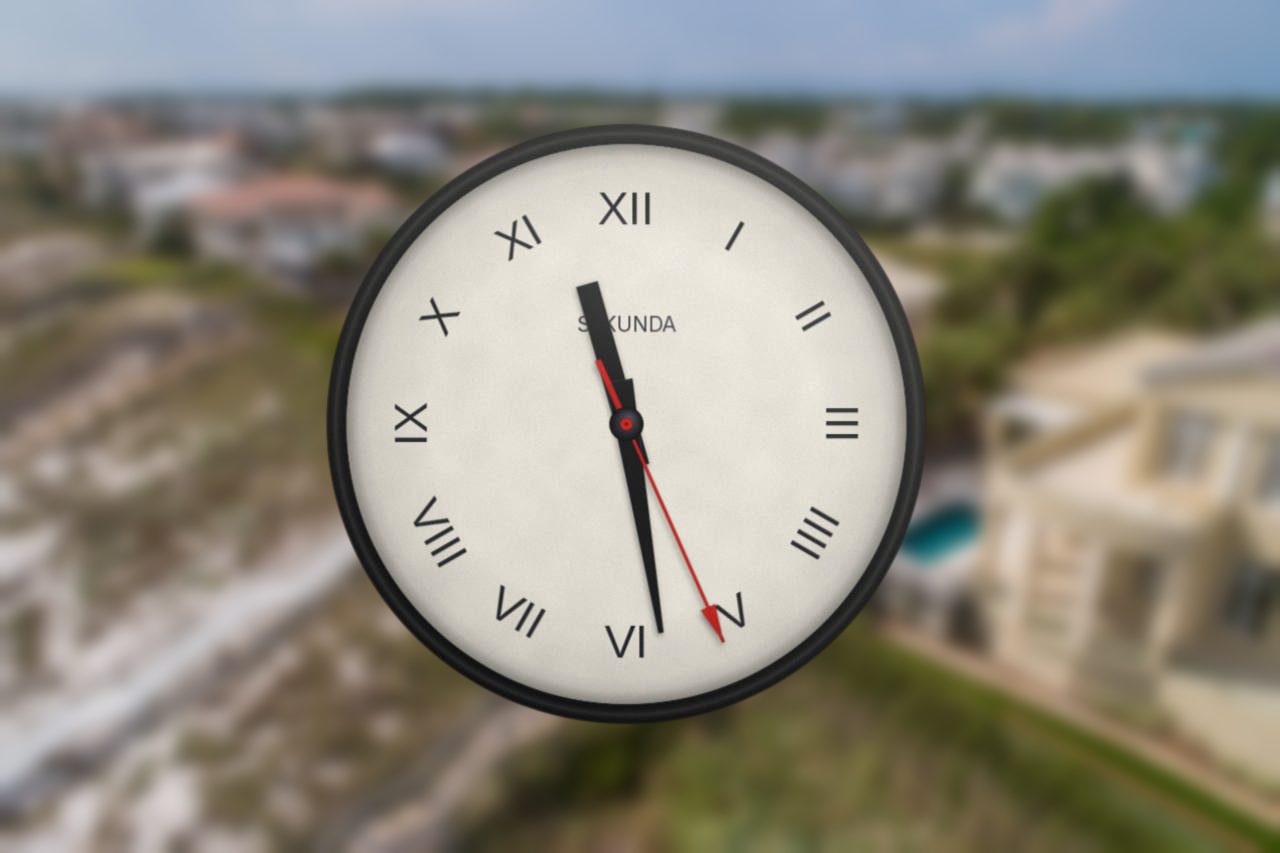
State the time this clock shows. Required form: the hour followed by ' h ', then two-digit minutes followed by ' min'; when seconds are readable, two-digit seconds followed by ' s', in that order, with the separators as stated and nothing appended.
11 h 28 min 26 s
